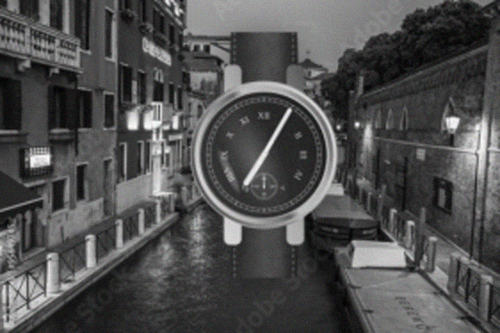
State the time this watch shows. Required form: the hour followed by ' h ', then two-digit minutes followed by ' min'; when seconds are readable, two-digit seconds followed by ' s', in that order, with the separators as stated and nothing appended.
7 h 05 min
